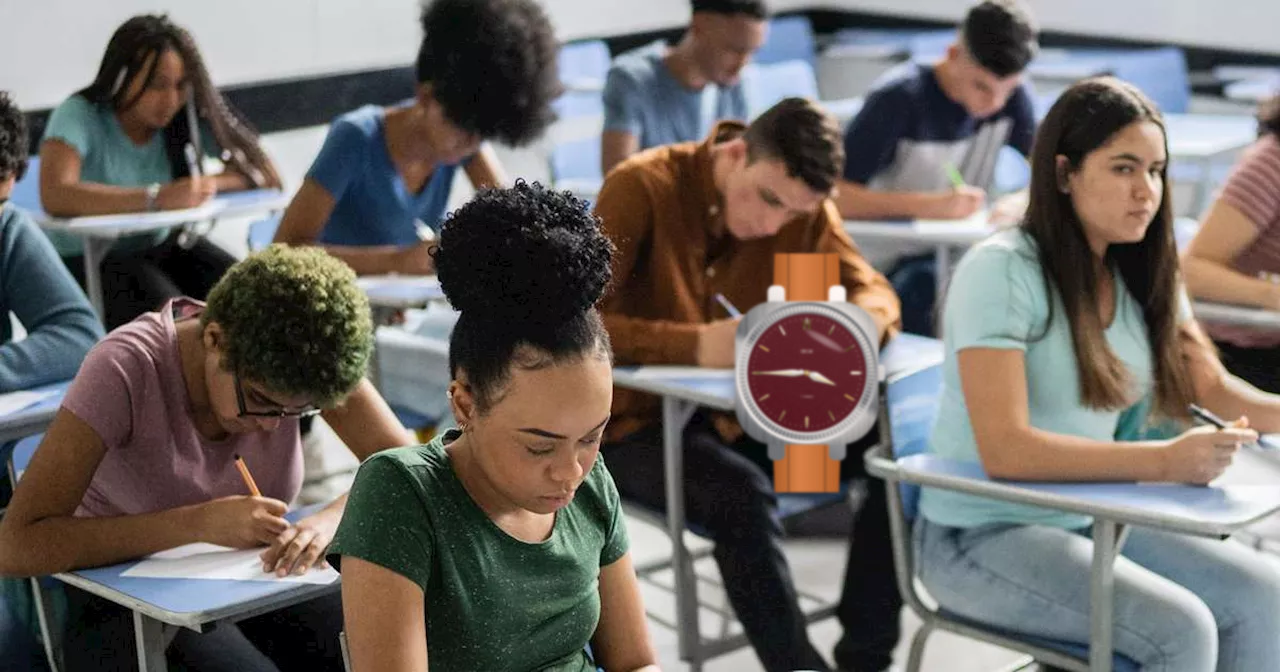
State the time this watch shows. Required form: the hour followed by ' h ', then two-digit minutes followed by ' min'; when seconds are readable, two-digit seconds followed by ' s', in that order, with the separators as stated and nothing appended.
3 h 45 min
